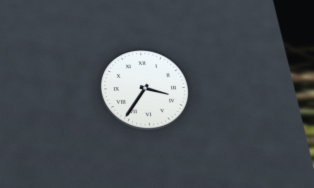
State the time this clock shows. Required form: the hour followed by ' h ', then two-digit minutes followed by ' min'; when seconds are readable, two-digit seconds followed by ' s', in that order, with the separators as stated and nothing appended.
3 h 36 min
